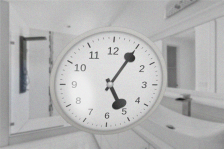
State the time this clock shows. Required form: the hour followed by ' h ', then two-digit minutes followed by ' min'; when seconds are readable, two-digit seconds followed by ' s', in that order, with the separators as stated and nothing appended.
5 h 05 min
